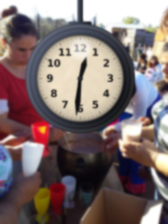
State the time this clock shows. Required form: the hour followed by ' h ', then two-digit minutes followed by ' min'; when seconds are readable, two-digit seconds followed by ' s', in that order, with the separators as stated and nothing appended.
12 h 31 min
